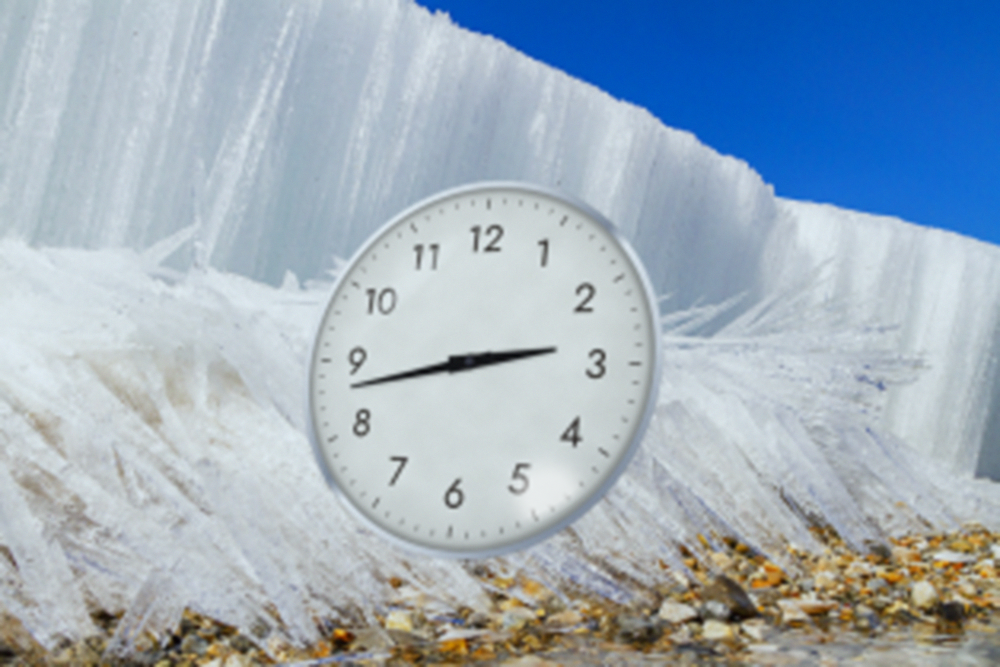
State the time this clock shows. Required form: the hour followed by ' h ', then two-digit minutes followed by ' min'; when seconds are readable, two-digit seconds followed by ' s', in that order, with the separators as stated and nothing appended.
2 h 43 min
